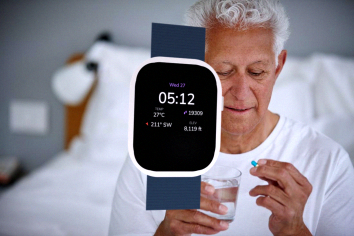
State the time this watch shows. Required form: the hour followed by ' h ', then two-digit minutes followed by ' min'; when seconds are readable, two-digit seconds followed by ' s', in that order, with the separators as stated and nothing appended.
5 h 12 min
